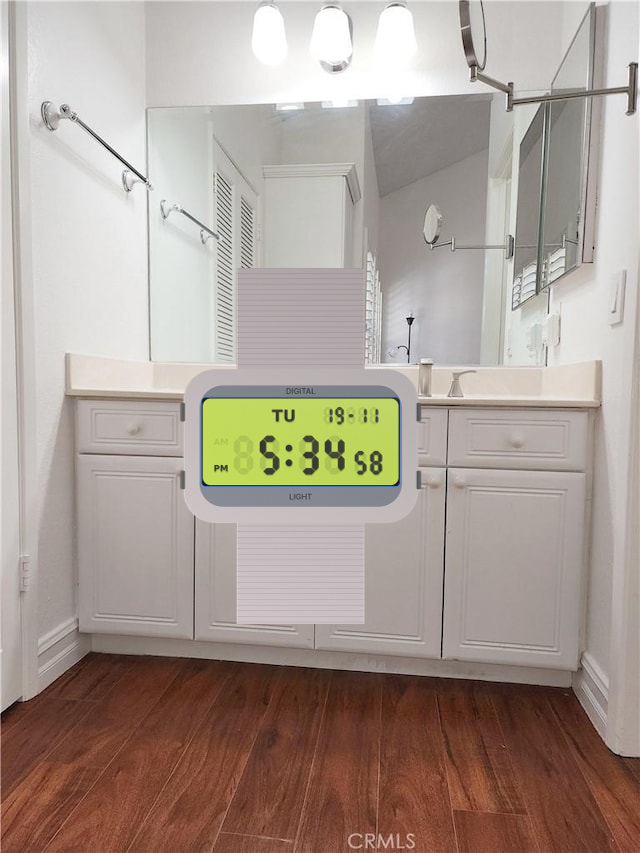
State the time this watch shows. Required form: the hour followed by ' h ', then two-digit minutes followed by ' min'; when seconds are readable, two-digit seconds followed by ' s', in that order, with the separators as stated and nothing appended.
5 h 34 min 58 s
